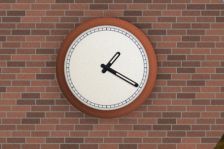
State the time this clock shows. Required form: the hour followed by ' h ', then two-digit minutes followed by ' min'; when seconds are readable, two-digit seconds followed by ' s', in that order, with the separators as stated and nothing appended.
1 h 20 min
